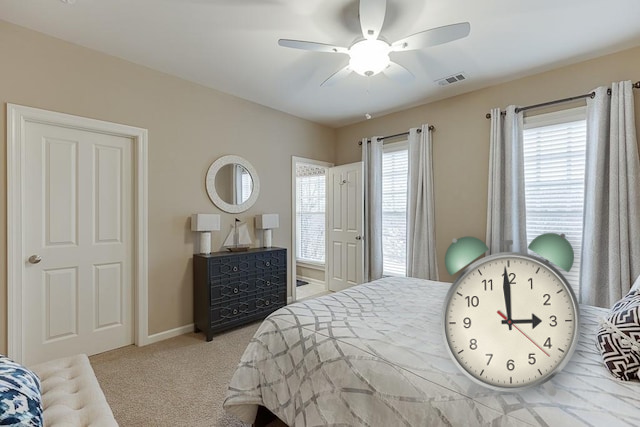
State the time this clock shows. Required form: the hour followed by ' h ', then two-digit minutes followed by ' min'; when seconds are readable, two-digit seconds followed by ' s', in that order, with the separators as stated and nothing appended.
2 h 59 min 22 s
